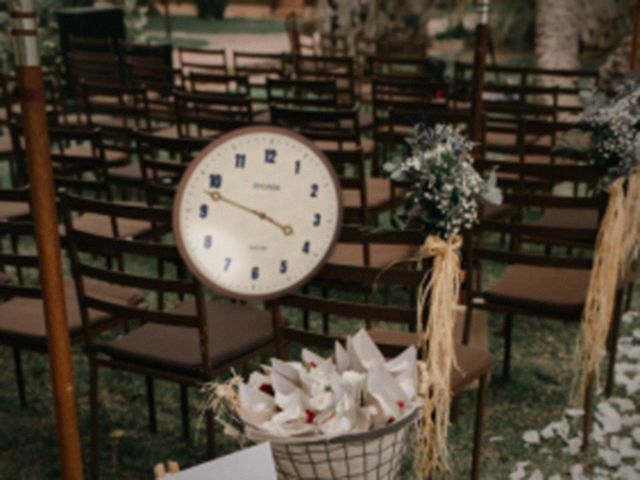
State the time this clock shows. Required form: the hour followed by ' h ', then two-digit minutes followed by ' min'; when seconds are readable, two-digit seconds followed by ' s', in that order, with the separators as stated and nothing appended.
3 h 48 min
